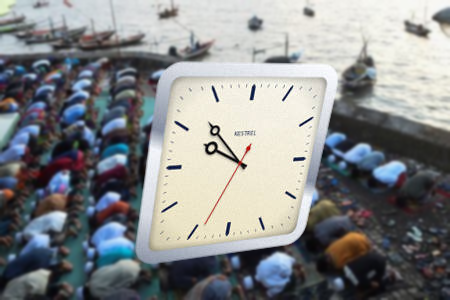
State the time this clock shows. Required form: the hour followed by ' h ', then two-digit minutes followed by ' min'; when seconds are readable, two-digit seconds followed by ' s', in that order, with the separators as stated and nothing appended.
9 h 52 min 34 s
